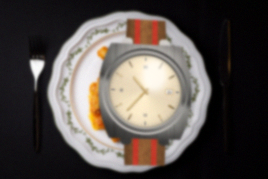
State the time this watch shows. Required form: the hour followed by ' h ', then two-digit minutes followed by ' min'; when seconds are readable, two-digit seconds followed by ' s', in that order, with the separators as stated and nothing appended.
10 h 37 min
